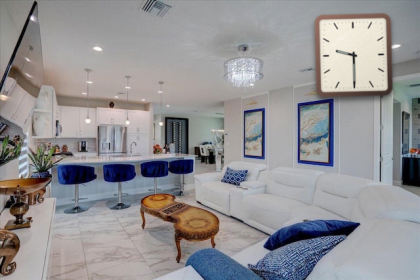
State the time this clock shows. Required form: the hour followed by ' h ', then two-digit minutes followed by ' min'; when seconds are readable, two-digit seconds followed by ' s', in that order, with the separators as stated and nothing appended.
9 h 30 min
